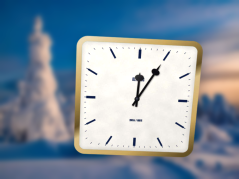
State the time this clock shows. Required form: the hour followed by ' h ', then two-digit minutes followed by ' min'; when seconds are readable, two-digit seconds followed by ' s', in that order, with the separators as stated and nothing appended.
12 h 05 min
